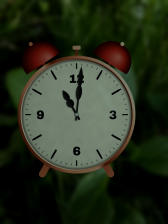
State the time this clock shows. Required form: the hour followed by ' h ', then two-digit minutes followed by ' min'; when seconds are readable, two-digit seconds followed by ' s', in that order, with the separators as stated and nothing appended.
11 h 01 min
